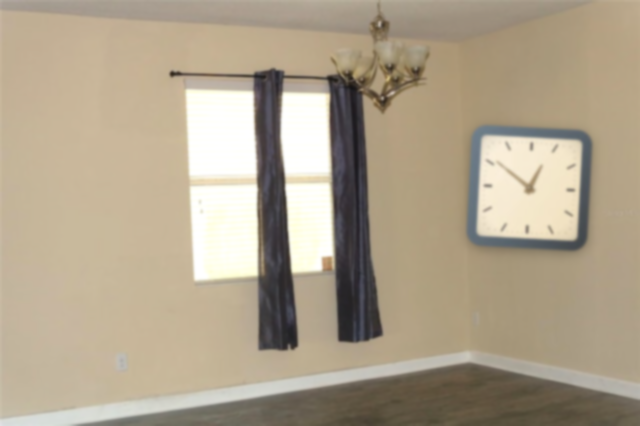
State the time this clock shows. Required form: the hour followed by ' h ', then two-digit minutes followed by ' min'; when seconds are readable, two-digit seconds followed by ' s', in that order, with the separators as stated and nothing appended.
12 h 51 min
